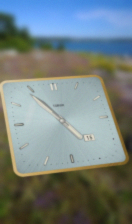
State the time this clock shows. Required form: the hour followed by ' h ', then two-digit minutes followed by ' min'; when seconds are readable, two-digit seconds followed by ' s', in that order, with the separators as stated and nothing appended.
4 h 54 min
